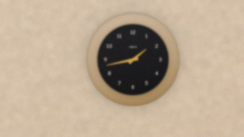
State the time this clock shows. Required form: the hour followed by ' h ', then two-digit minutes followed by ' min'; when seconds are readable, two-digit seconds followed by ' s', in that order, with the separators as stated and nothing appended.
1 h 43 min
